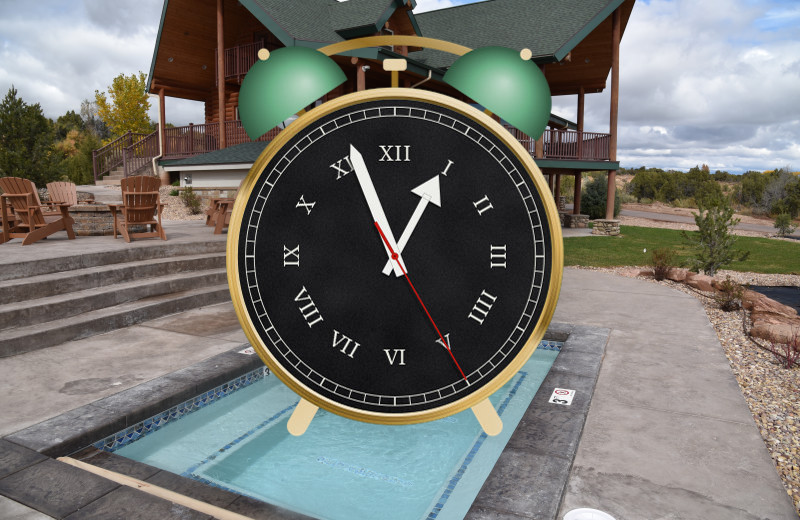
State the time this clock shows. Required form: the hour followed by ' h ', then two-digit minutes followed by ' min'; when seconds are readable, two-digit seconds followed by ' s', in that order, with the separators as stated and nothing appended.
12 h 56 min 25 s
